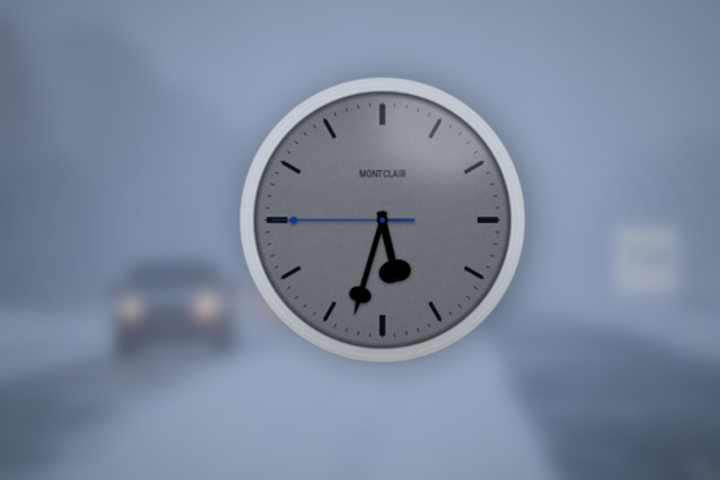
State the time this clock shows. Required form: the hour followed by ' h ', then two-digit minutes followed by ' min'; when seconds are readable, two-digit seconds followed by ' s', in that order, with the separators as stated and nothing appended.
5 h 32 min 45 s
